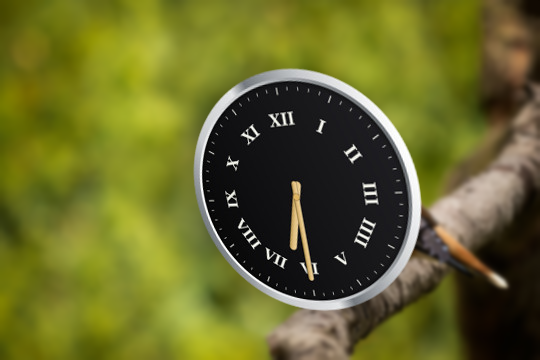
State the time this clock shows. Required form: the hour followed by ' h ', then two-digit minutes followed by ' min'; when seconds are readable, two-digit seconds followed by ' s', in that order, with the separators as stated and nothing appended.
6 h 30 min
